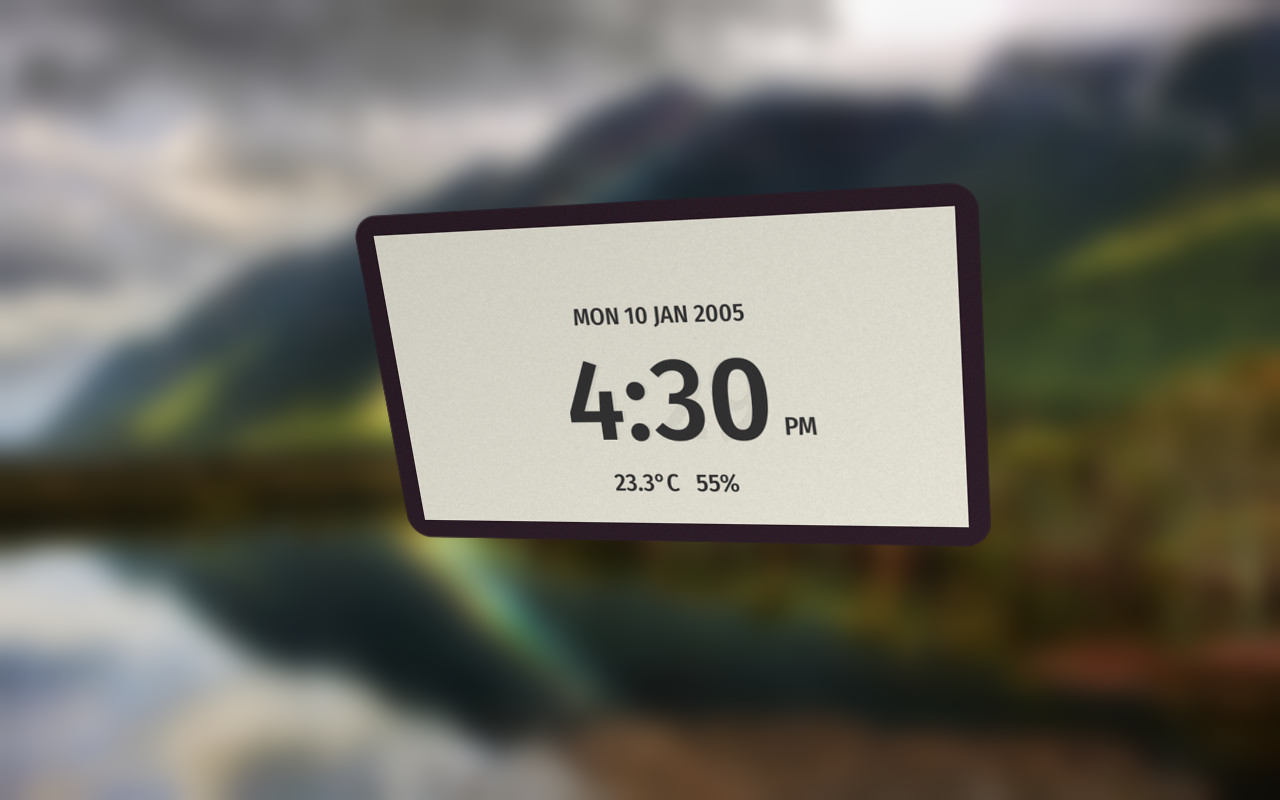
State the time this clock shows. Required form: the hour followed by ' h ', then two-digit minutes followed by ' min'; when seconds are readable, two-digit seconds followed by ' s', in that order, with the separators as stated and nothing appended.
4 h 30 min
